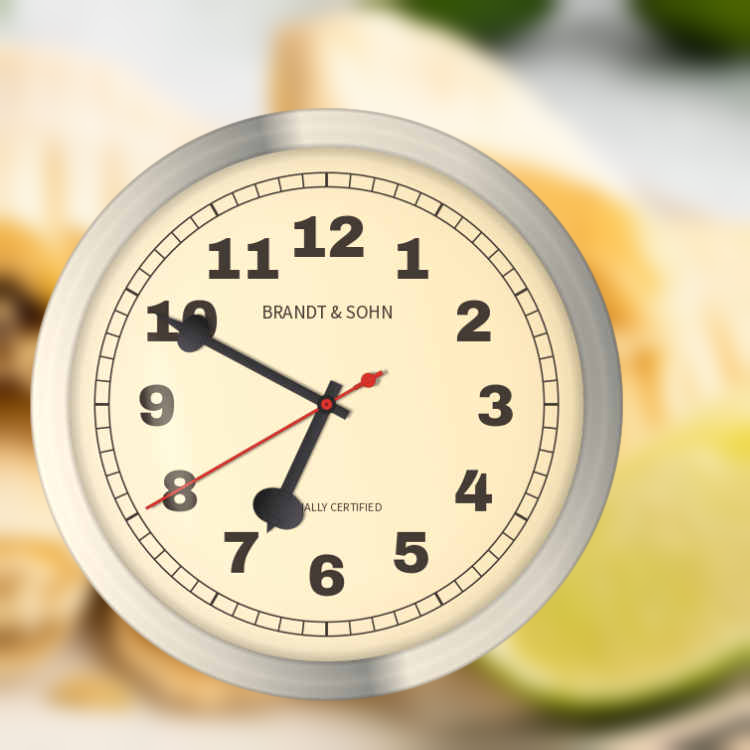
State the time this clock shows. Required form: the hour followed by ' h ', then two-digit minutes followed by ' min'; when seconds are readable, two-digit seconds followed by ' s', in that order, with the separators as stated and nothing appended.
6 h 49 min 40 s
